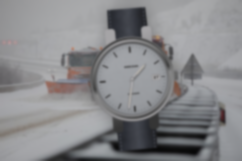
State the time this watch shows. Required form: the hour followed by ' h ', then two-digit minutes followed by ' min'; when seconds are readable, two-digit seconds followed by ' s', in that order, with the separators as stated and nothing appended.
1 h 32 min
